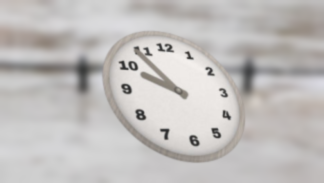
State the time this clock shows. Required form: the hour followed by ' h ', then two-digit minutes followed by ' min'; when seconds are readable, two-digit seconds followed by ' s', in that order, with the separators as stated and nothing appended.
9 h 54 min
